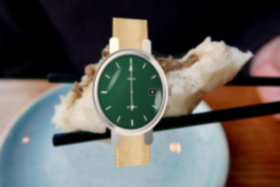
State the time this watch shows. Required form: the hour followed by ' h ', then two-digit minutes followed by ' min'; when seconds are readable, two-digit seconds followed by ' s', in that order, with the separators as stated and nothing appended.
6 h 00 min
